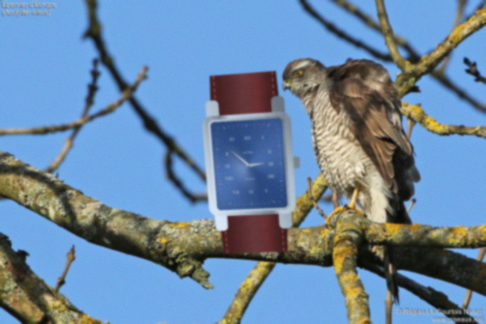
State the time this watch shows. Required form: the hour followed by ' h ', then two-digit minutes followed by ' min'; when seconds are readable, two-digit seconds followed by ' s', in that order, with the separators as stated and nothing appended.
2 h 52 min
